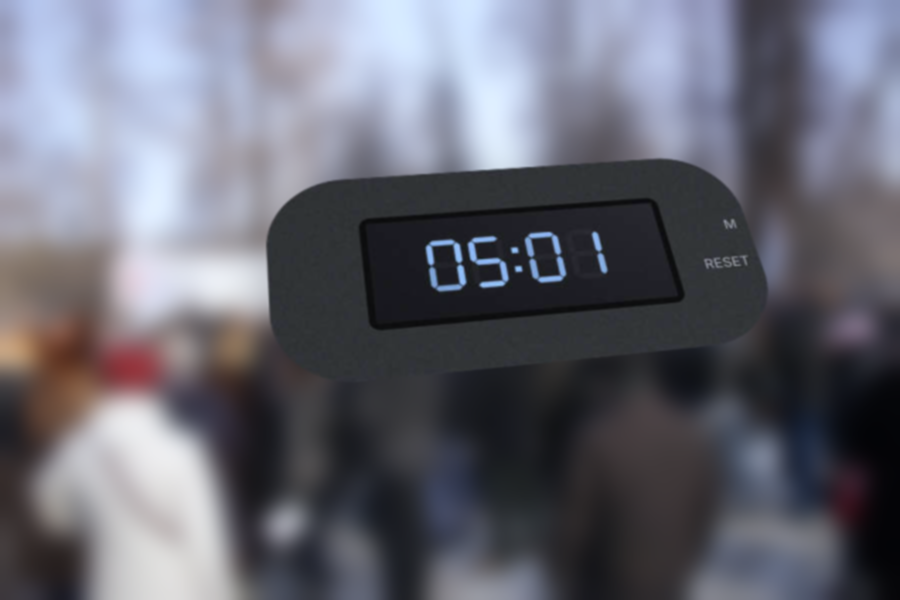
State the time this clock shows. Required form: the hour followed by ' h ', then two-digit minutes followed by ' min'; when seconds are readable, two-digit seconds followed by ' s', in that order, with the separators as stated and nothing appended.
5 h 01 min
